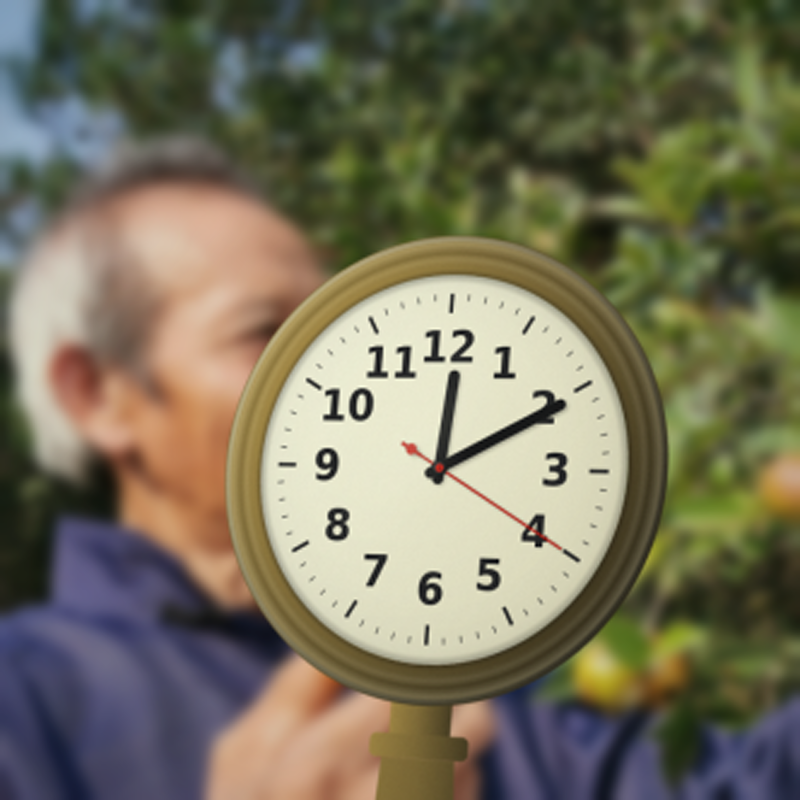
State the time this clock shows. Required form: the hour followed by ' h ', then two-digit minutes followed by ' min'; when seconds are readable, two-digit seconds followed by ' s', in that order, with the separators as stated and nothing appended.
12 h 10 min 20 s
